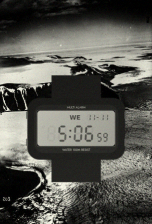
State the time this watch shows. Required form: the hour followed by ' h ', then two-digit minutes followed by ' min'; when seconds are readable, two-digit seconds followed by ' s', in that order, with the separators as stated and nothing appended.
5 h 06 min 59 s
